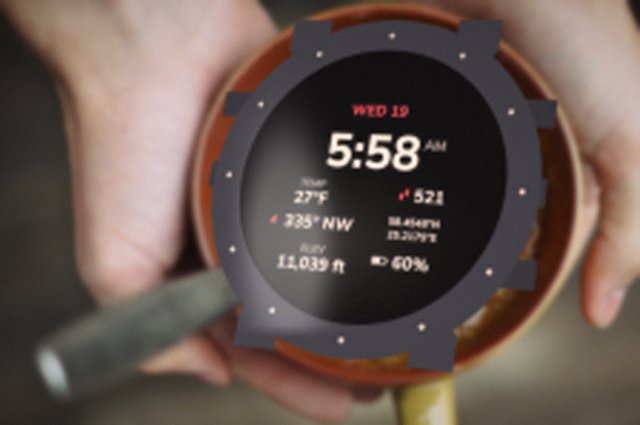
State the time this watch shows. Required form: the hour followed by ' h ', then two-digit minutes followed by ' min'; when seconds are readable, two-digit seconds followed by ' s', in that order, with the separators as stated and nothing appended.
5 h 58 min
